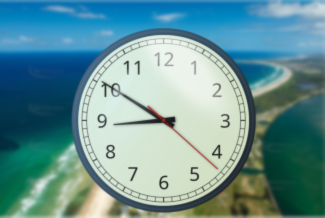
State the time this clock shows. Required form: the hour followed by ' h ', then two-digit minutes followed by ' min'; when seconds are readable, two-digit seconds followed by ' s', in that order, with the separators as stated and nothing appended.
8 h 50 min 22 s
